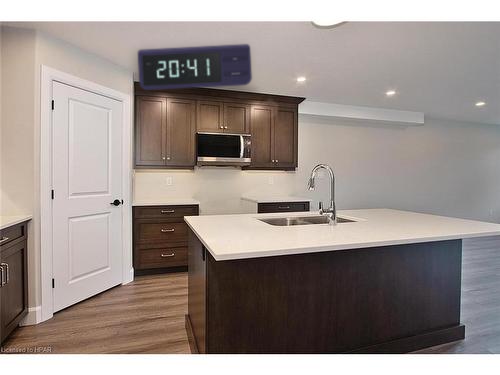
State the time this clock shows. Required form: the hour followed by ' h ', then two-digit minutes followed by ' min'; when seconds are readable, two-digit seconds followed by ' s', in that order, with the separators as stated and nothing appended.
20 h 41 min
